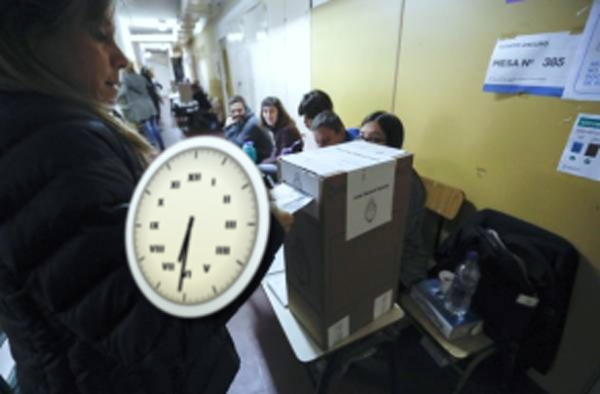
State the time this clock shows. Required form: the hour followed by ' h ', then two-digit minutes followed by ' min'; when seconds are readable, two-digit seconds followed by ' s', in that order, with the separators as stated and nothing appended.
6 h 31 min
